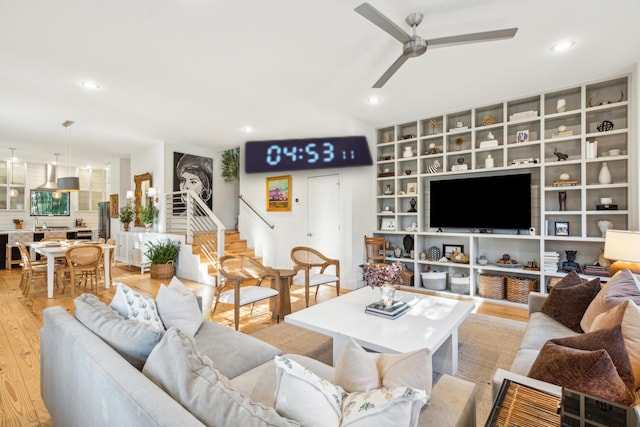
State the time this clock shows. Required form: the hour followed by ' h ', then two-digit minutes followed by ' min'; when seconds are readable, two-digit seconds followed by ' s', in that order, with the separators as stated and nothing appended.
4 h 53 min 11 s
